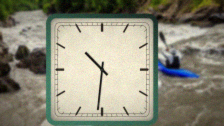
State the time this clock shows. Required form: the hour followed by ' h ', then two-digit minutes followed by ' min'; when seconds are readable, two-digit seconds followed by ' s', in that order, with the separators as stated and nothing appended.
10 h 31 min
